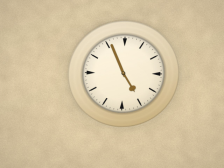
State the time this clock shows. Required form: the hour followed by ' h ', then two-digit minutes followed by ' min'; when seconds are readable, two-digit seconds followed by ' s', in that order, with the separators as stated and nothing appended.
4 h 56 min
